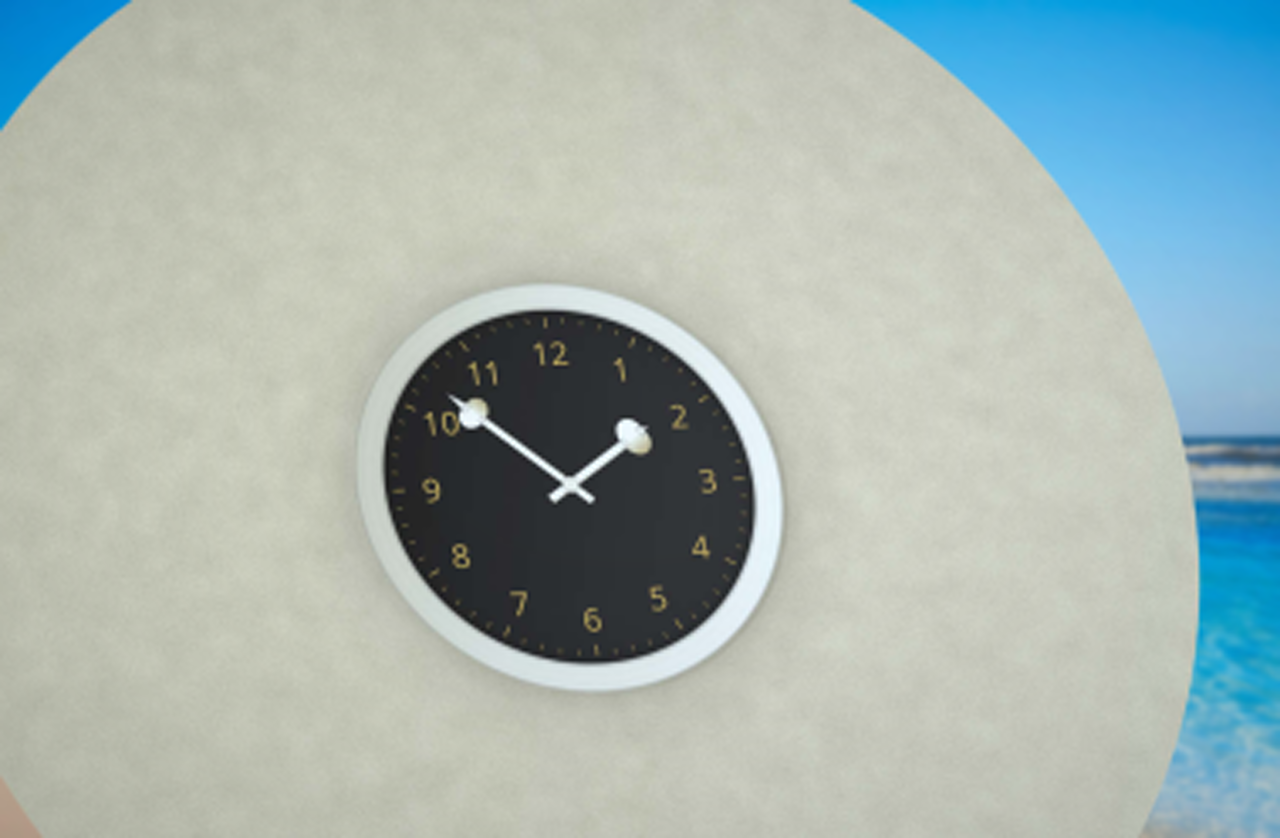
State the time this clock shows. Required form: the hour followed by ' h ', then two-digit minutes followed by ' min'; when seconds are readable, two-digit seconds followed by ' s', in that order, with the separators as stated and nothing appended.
1 h 52 min
